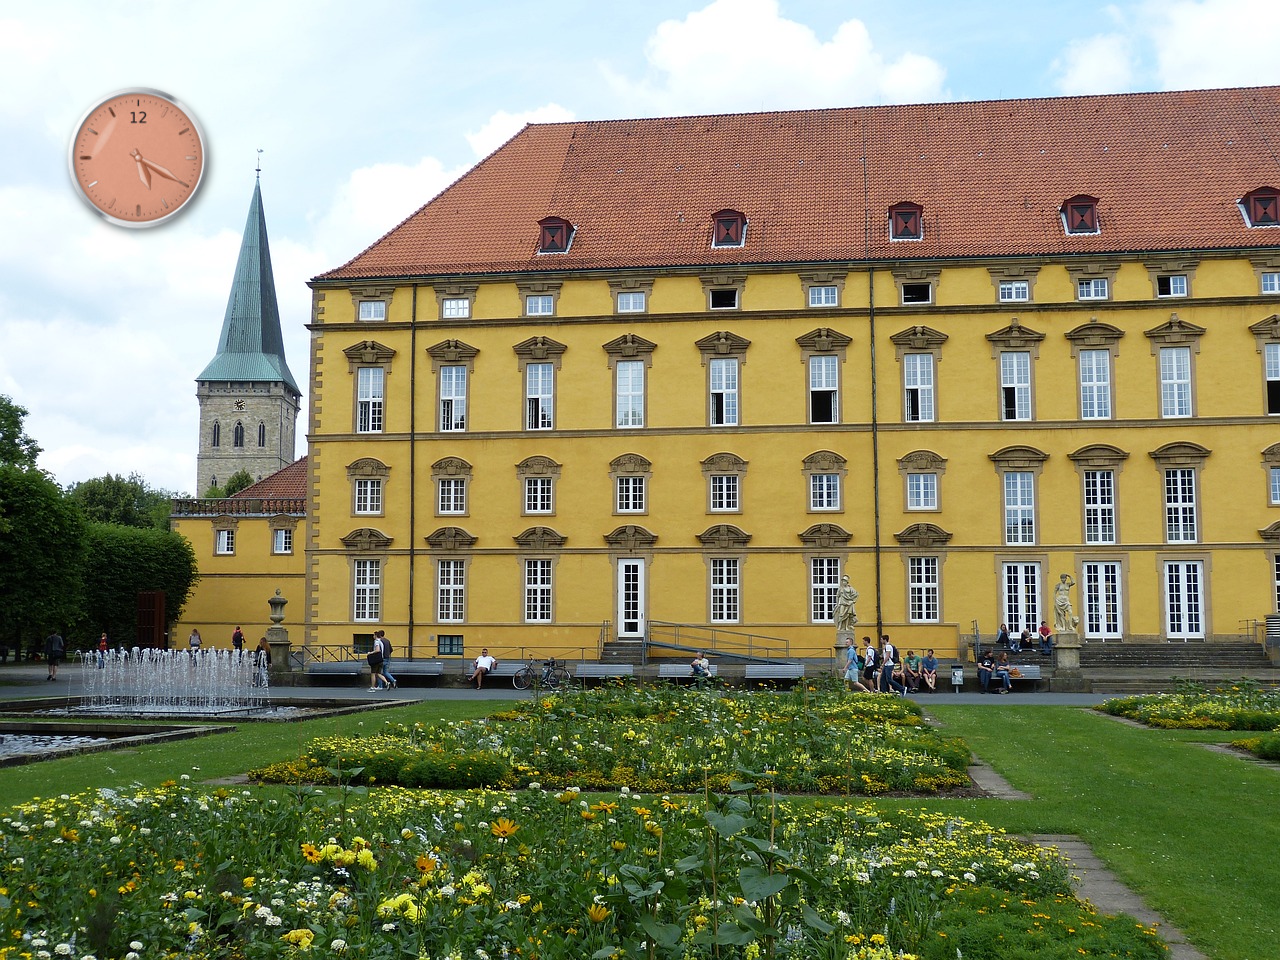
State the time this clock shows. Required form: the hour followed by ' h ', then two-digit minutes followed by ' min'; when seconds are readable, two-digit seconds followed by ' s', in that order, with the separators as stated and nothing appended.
5 h 20 min
